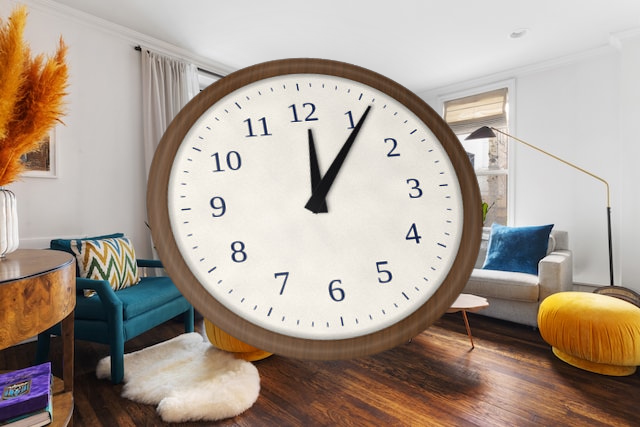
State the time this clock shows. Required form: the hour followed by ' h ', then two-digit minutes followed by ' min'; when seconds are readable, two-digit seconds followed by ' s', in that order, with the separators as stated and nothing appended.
12 h 06 min
